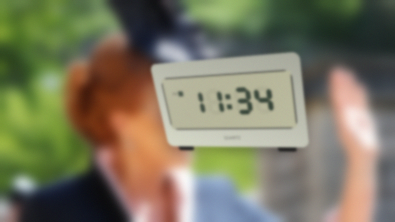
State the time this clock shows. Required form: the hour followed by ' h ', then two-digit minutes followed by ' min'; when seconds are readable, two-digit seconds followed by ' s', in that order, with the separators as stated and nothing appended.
11 h 34 min
